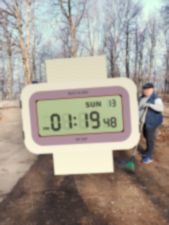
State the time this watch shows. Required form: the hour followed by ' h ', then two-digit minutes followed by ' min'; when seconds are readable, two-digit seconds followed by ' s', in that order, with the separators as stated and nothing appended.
1 h 19 min 48 s
